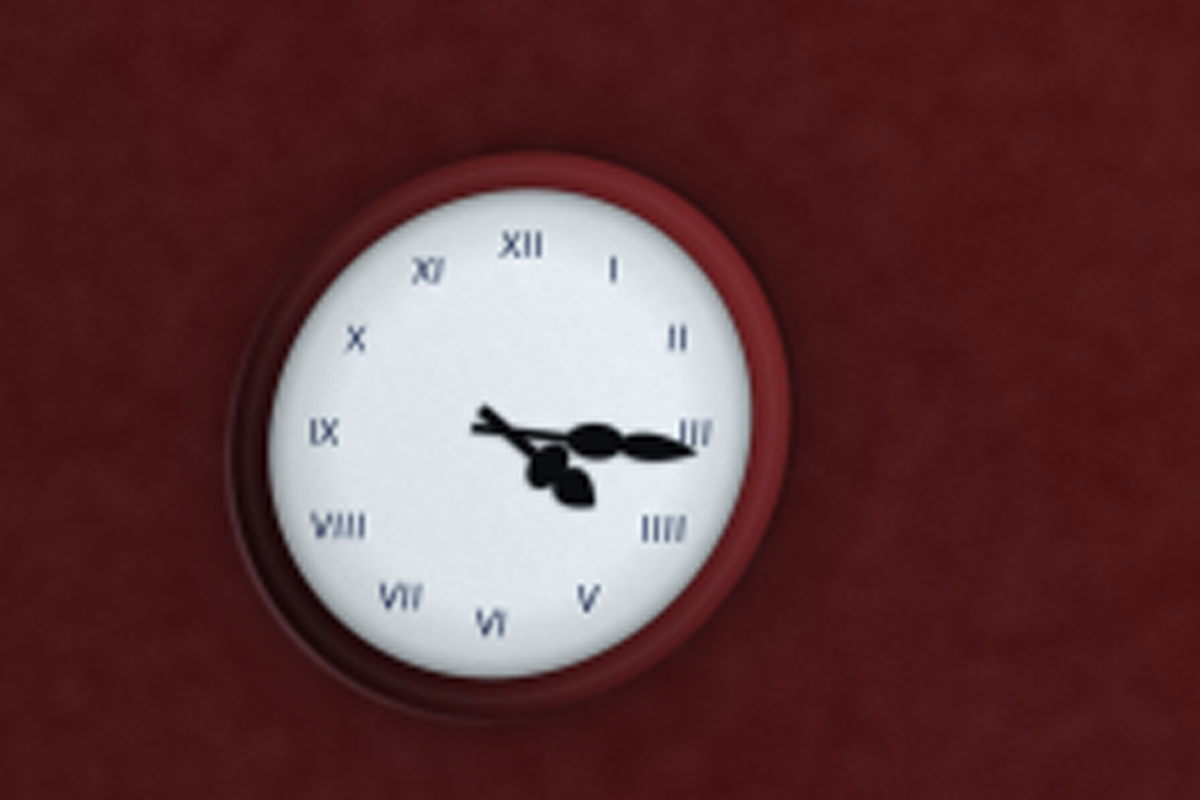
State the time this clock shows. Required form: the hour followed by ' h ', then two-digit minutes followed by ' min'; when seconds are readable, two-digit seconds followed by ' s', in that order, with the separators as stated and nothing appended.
4 h 16 min
